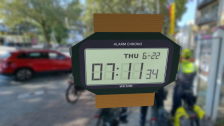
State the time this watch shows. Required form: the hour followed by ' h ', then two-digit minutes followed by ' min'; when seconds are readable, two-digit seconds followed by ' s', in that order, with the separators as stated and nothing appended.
7 h 11 min 34 s
